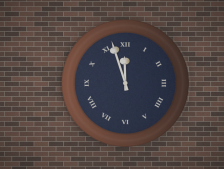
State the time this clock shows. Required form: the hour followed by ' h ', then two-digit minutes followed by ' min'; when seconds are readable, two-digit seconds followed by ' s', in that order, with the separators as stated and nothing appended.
11 h 57 min
